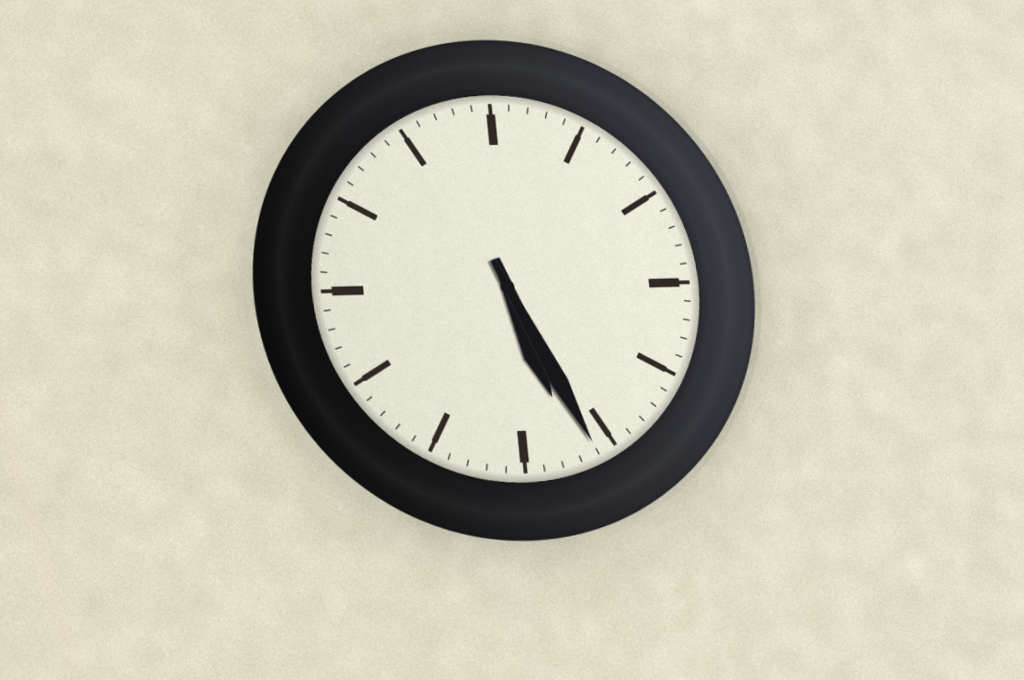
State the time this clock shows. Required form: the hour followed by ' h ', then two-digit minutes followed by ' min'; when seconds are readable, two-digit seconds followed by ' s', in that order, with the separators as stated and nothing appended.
5 h 26 min
